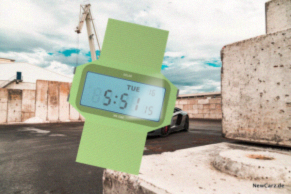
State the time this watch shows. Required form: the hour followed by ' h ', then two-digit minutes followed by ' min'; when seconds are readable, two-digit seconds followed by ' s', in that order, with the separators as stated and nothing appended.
5 h 51 min 15 s
